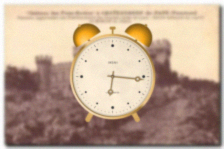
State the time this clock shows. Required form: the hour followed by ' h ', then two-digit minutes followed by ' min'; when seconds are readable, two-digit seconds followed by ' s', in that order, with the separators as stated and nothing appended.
6 h 16 min
